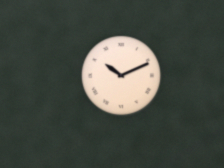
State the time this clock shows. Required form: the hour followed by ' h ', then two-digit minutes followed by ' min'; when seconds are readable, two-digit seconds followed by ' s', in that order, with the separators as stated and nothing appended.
10 h 11 min
